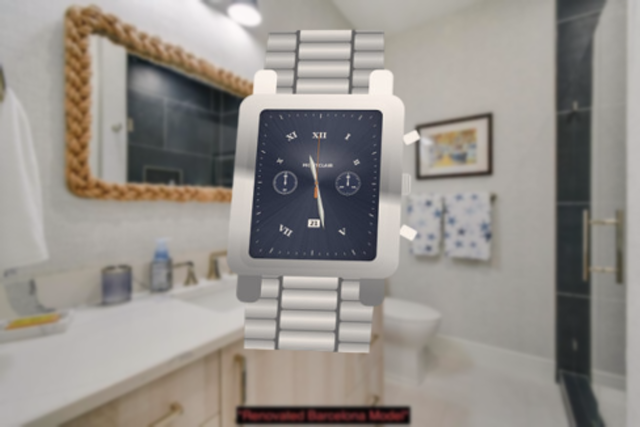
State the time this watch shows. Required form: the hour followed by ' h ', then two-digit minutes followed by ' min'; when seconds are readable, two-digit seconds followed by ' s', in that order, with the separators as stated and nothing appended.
11 h 28 min
